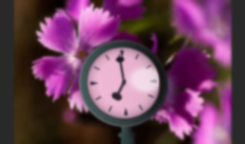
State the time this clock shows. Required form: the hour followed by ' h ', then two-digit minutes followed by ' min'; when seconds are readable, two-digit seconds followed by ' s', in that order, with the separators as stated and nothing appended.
6 h 59 min
